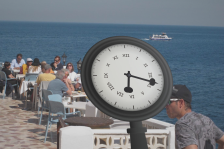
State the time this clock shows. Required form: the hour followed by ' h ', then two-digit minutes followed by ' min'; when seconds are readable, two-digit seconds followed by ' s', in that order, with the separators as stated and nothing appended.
6 h 18 min
